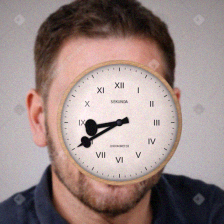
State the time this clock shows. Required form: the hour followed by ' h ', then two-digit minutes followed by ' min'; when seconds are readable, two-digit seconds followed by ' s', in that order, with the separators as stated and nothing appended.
8 h 40 min
